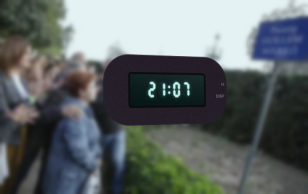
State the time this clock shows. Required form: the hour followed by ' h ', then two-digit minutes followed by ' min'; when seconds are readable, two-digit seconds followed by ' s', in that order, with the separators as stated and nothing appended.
21 h 07 min
